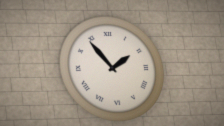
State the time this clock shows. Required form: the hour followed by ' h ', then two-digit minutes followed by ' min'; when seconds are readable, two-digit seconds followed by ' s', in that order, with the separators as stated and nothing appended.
1 h 54 min
